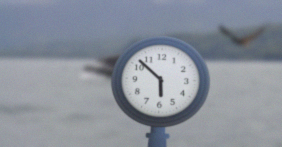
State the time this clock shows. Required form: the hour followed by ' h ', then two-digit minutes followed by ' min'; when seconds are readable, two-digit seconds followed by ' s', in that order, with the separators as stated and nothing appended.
5 h 52 min
